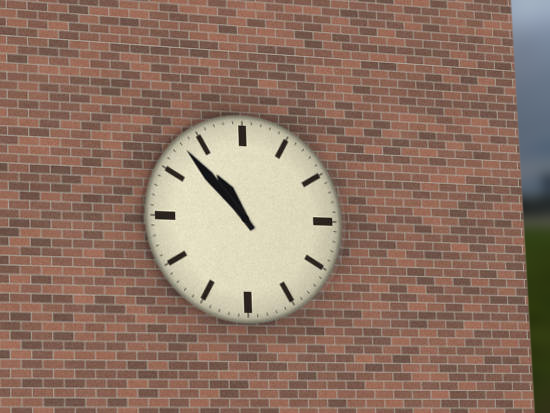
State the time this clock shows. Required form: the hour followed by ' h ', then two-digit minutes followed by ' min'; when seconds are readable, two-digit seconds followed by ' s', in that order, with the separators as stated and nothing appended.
10 h 53 min
